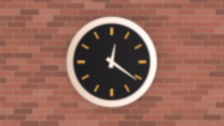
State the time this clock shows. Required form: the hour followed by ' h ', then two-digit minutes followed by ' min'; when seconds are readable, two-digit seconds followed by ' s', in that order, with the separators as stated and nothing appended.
12 h 21 min
